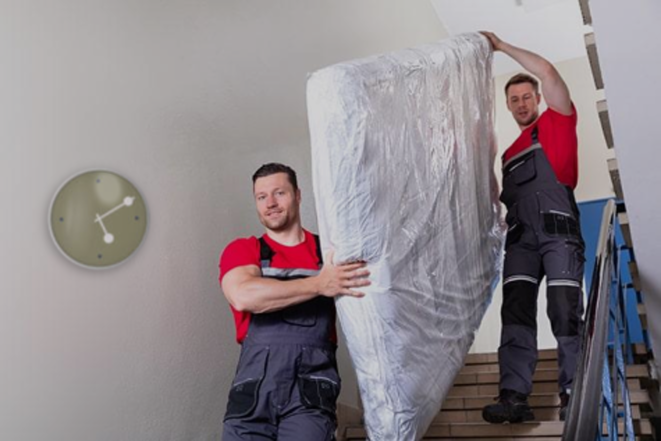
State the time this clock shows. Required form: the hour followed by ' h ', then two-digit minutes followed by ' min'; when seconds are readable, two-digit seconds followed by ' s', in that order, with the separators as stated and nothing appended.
5 h 10 min
